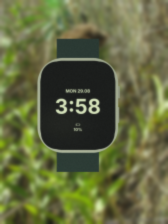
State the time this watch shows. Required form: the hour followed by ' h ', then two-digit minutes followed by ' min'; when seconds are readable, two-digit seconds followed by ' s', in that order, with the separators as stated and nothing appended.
3 h 58 min
